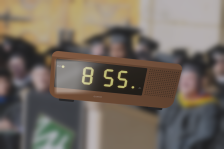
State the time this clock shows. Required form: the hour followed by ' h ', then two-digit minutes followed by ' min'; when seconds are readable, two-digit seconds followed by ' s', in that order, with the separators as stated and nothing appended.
8 h 55 min
